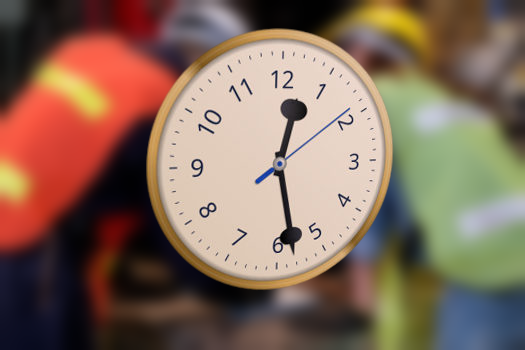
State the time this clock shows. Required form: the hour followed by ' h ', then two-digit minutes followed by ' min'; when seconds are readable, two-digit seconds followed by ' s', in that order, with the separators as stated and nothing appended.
12 h 28 min 09 s
